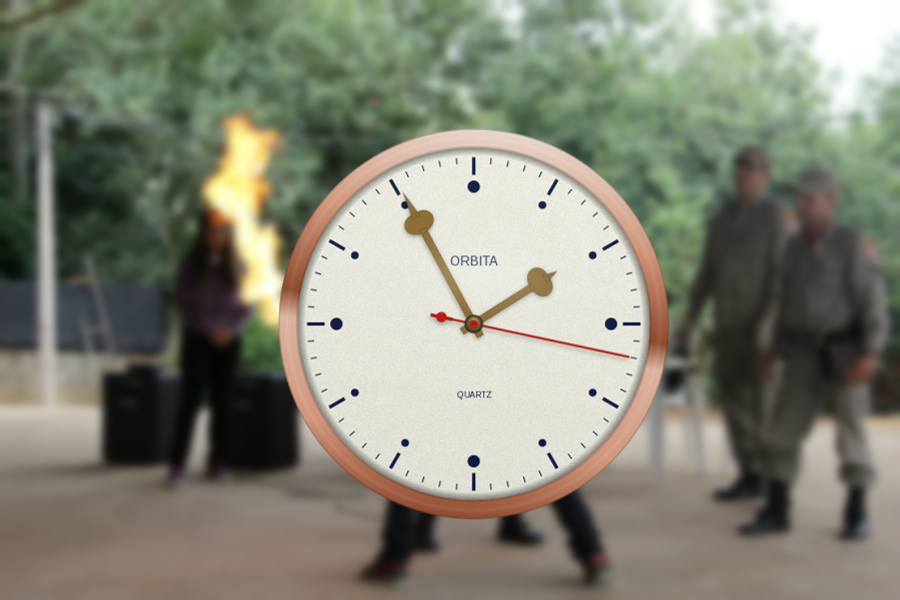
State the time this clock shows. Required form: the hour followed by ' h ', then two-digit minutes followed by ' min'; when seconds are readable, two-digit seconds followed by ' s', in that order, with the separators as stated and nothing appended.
1 h 55 min 17 s
